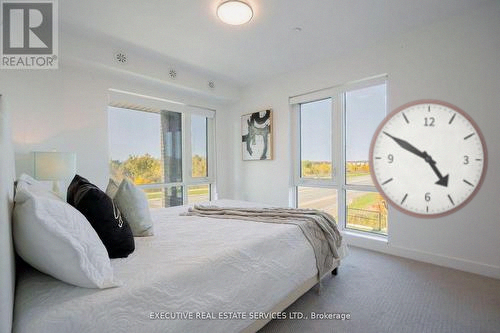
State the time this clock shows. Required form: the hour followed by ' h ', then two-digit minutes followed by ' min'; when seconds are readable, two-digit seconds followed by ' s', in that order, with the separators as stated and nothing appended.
4 h 50 min
